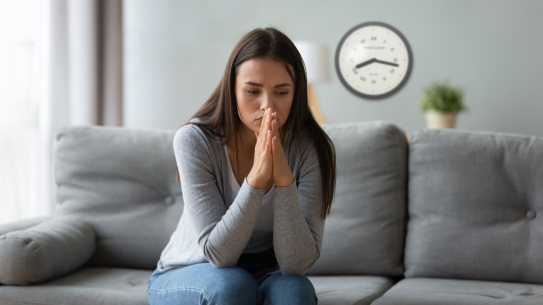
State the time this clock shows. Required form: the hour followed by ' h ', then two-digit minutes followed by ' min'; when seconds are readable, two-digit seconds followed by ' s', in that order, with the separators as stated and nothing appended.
8 h 17 min
